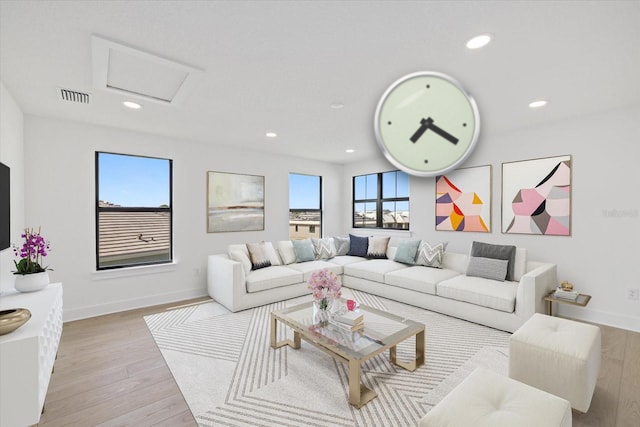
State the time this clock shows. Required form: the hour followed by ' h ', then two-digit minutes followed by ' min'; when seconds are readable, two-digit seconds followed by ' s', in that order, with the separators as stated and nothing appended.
7 h 20 min
